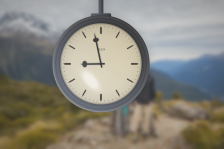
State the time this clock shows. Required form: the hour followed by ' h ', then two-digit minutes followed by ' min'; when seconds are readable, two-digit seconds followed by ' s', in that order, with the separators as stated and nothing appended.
8 h 58 min
